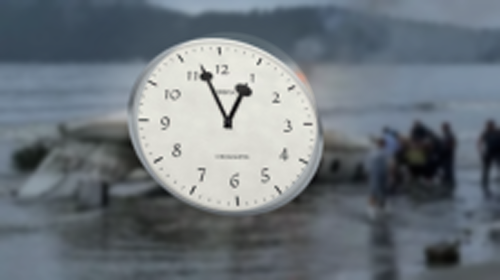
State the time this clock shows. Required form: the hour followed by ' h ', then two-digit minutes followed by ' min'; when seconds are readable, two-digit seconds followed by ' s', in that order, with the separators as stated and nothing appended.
12 h 57 min
